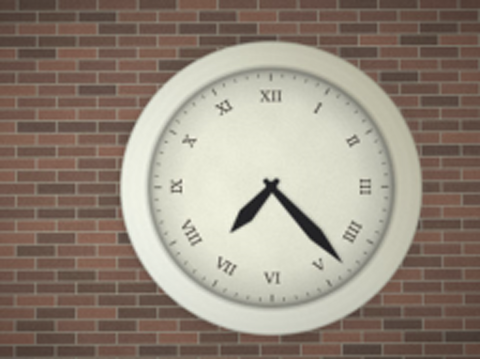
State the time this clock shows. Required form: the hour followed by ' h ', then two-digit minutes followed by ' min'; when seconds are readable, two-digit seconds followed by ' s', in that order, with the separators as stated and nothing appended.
7 h 23 min
